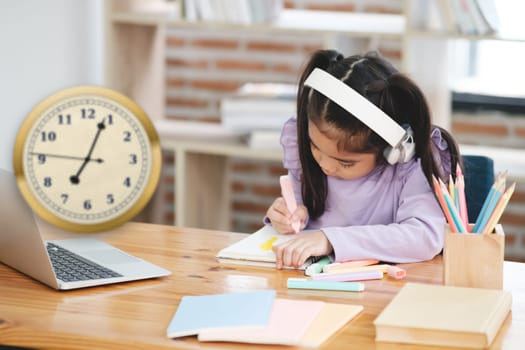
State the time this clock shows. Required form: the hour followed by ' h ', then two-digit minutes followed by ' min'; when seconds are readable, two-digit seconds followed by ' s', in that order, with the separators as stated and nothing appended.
7 h 03 min 46 s
